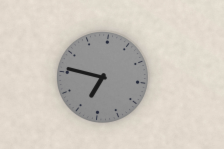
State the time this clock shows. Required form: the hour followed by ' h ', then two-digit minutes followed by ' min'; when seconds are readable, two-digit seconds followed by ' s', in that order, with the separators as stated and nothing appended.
6 h 46 min
